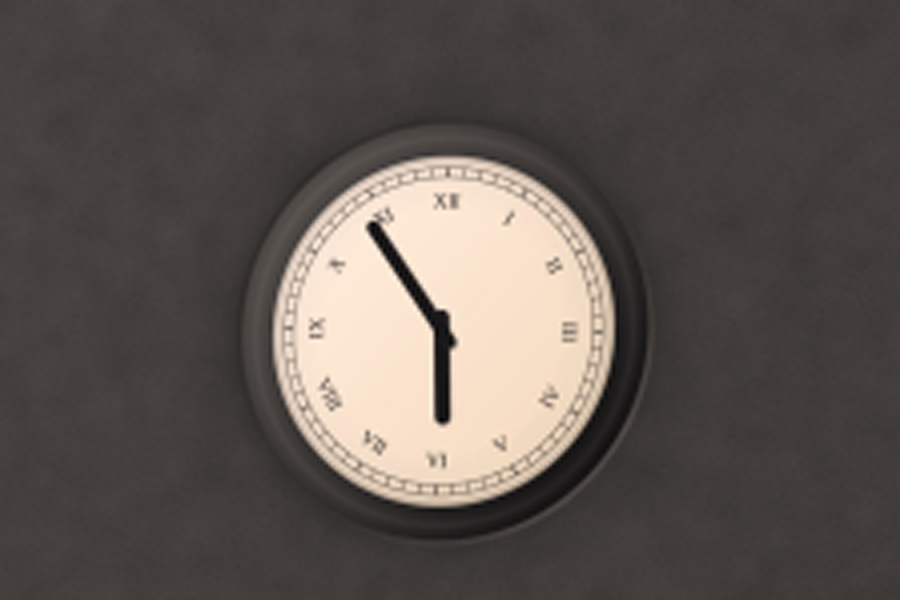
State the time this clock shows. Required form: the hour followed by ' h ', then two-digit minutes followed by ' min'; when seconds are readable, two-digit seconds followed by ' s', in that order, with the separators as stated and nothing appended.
5 h 54 min
